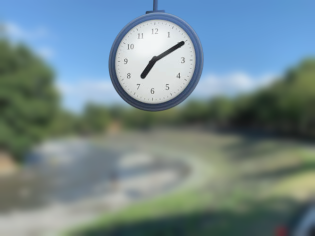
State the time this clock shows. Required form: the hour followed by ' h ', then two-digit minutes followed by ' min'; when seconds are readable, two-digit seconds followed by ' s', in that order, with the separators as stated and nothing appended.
7 h 10 min
